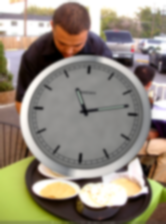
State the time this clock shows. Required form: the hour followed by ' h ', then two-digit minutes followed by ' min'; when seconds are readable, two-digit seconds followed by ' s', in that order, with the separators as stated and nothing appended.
11 h 13 min
